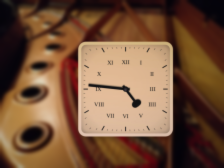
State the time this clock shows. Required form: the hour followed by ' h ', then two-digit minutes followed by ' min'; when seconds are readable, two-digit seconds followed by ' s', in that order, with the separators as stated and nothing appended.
4 h 46 min
